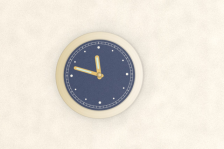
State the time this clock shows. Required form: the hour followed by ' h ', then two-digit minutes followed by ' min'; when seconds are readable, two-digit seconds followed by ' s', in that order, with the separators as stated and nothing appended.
11 h 48 min
